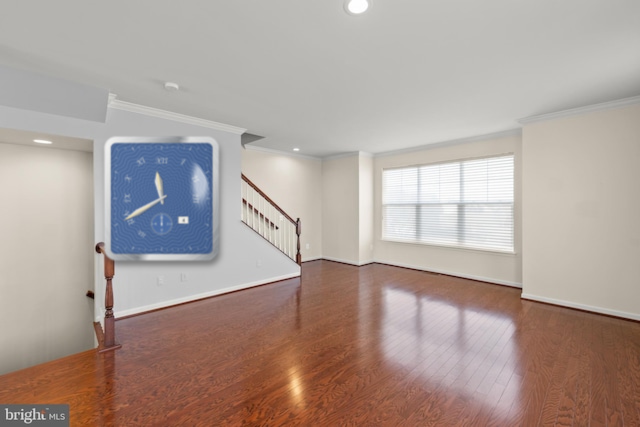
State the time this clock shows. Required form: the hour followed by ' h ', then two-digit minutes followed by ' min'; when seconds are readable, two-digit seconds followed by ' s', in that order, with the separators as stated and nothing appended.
11 h 40 min
